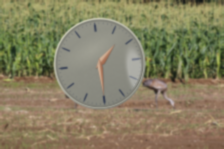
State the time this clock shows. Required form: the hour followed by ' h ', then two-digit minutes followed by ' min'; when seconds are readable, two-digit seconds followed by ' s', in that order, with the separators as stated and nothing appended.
1 h 30 min
